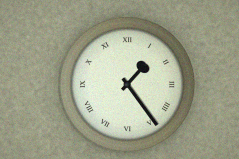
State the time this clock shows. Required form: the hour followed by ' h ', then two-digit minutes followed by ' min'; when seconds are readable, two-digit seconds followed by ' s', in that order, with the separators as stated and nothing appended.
1 h 24 min
